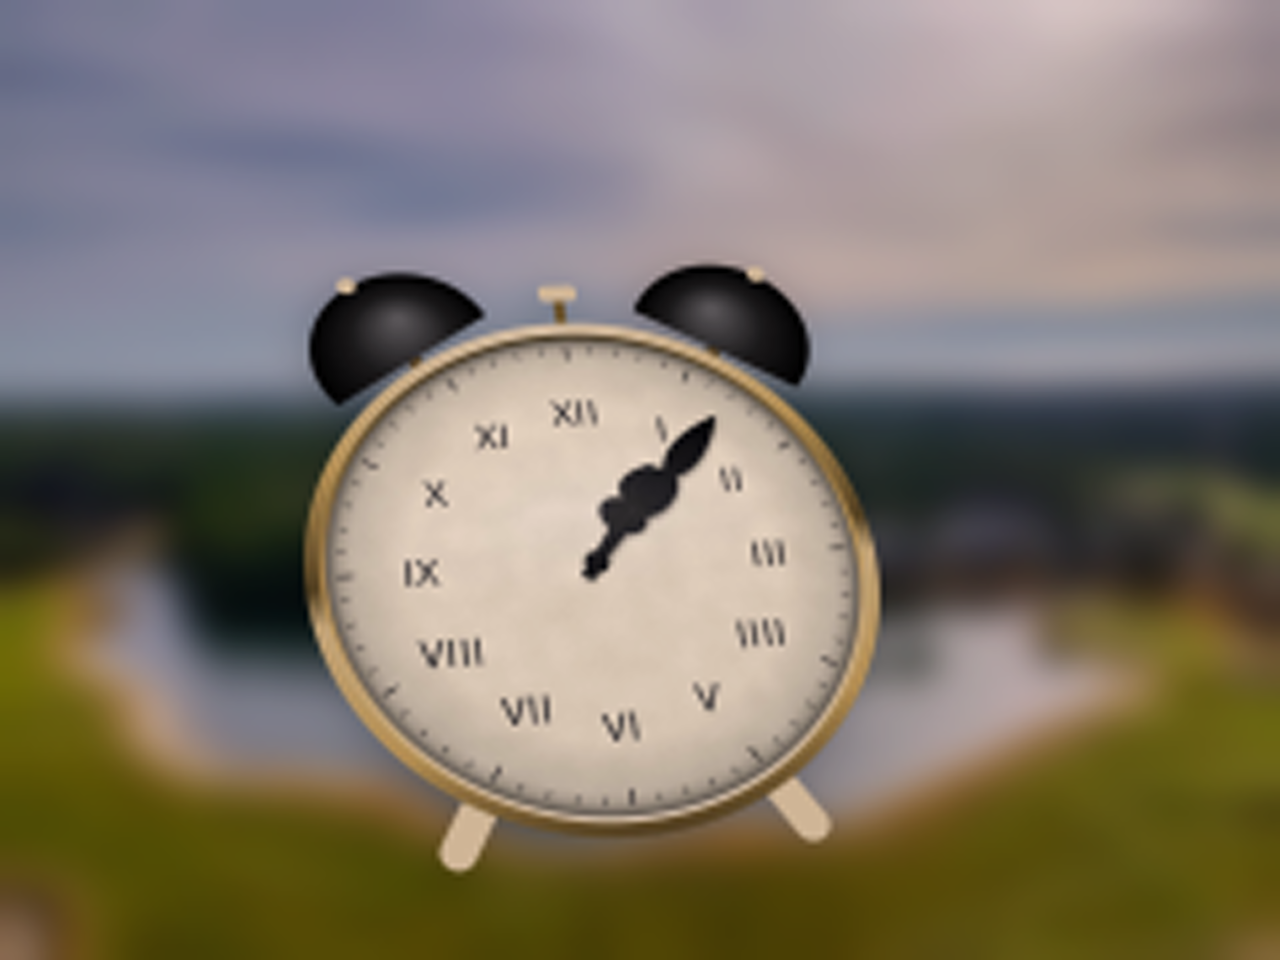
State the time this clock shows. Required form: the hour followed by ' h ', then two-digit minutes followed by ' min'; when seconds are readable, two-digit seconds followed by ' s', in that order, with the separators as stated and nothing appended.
1 h 07 min
